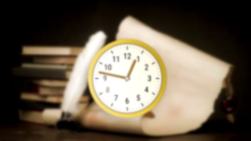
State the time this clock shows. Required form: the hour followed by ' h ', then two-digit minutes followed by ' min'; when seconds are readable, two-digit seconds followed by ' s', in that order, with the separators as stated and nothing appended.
12 h 47 min
